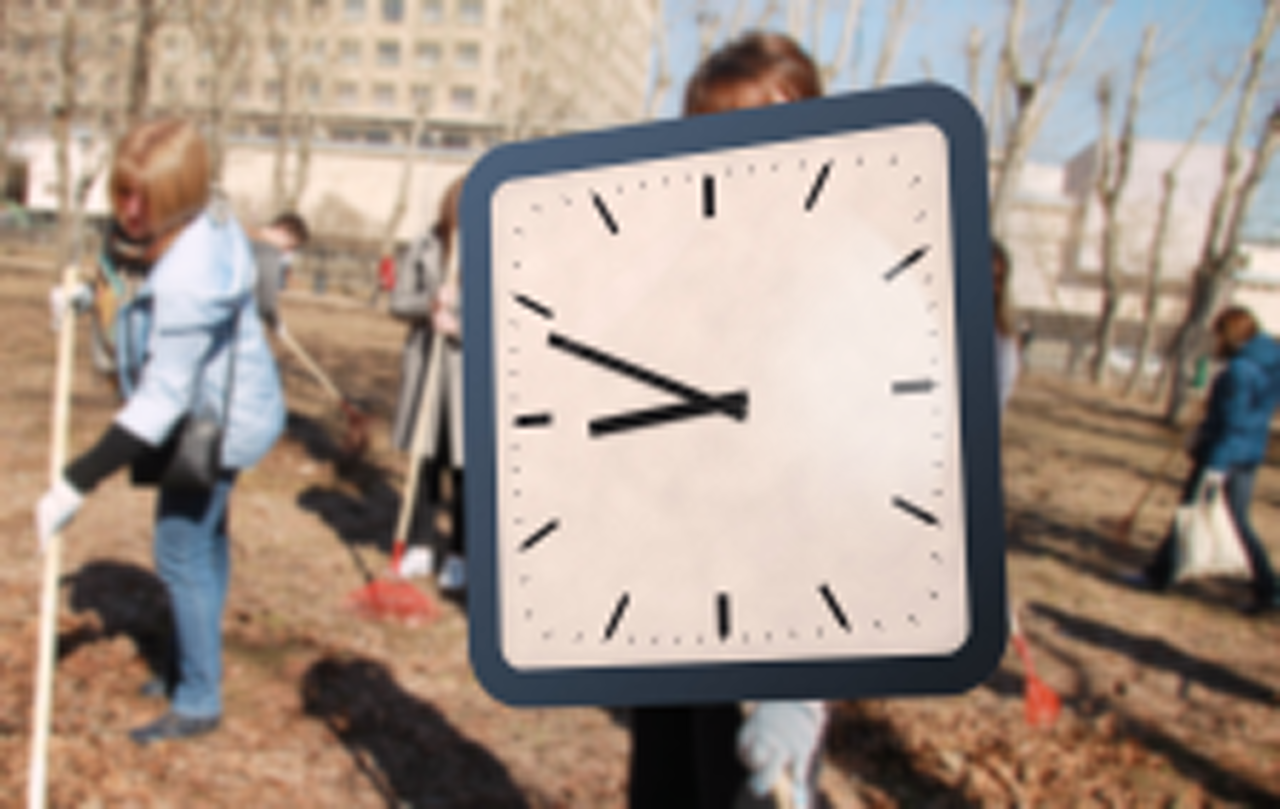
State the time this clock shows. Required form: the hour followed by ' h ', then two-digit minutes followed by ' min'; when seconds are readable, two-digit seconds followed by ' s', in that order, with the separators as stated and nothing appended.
8 h 49 min
